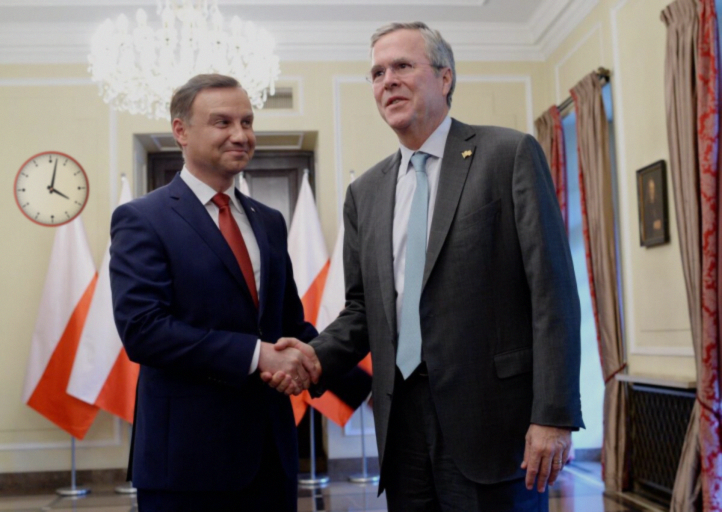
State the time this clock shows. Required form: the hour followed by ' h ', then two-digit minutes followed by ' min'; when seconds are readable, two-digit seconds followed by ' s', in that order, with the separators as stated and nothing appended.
4 h 02 min
